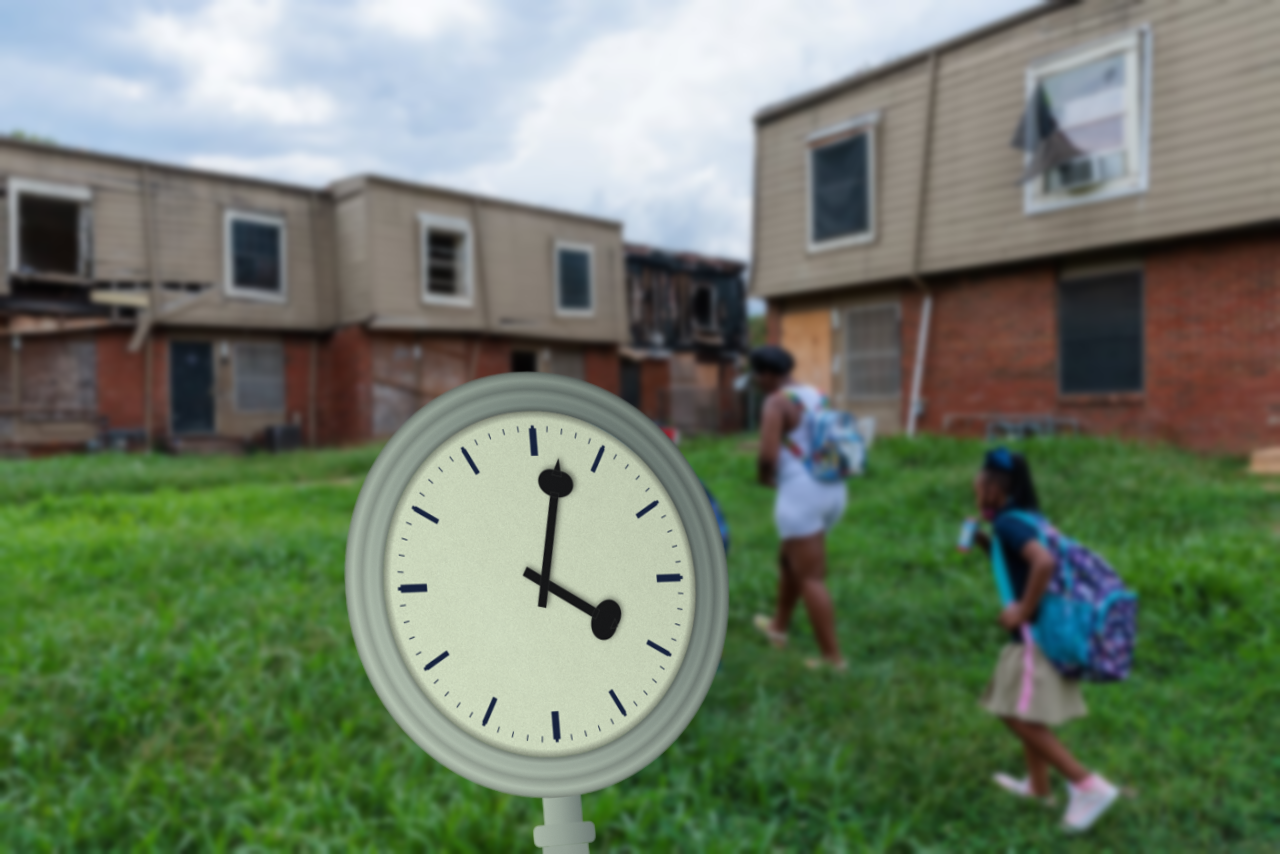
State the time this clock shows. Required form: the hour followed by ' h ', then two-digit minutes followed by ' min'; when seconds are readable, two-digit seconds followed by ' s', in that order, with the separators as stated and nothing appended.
4 h 02 min
